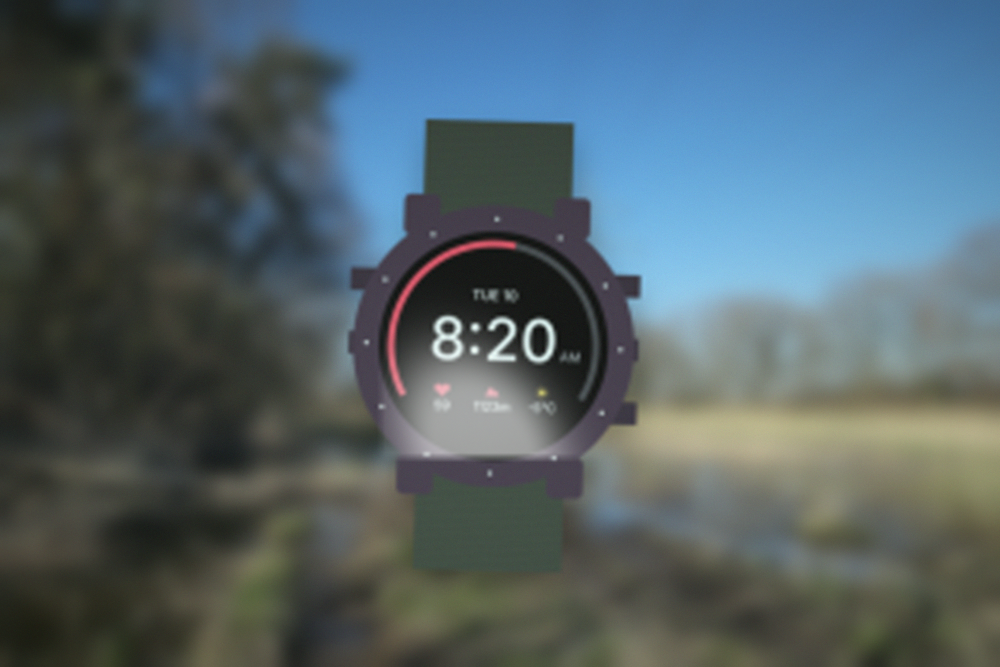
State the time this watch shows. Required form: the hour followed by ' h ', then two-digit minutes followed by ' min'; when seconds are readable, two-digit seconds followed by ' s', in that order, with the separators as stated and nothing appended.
8 h 20 min
